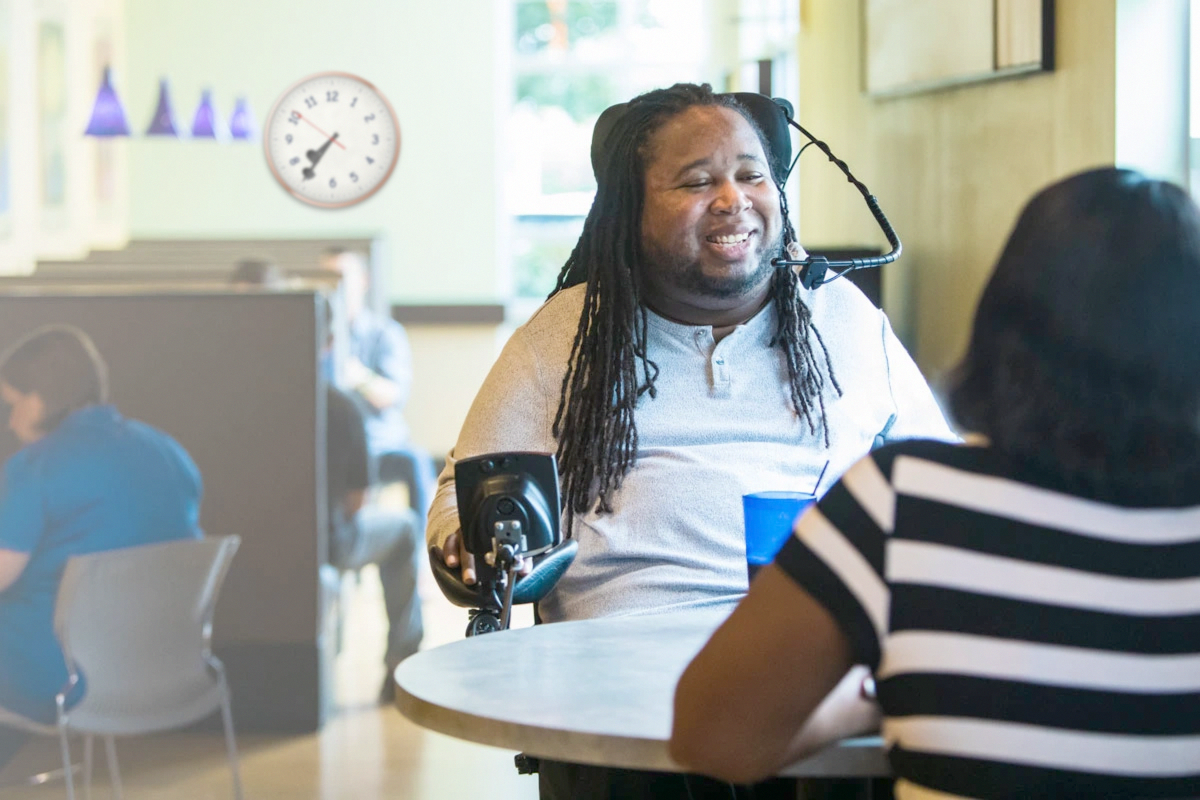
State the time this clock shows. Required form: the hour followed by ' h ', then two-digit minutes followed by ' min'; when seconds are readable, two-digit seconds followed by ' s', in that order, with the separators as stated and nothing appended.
7 h 35 min 51 s
